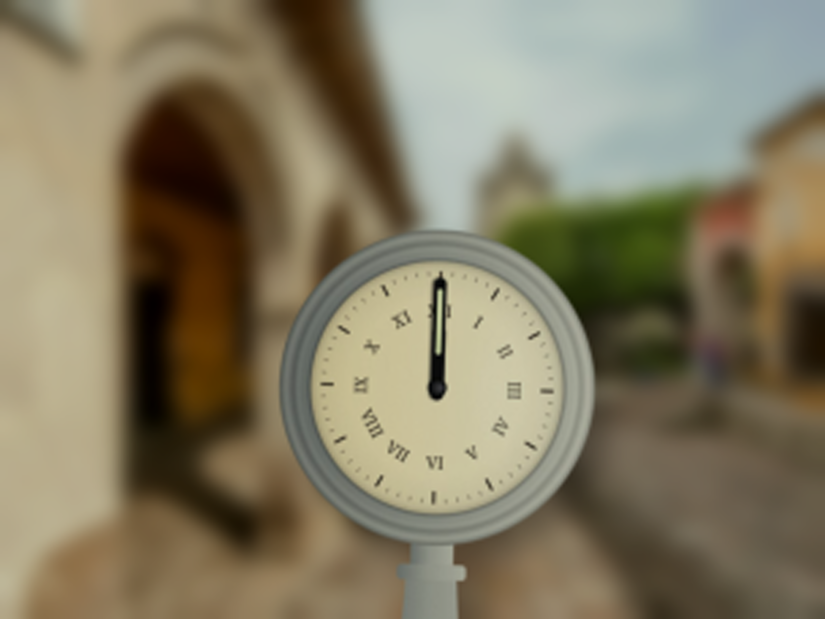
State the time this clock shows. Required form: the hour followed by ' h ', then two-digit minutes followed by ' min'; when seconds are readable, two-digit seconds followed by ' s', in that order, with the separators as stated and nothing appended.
12 h 00 min
